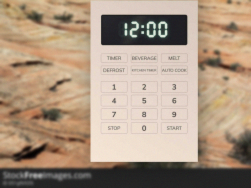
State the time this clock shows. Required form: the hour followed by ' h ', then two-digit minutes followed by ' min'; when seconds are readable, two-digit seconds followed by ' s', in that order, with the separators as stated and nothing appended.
12 h 00 min
